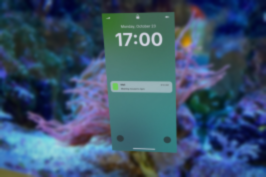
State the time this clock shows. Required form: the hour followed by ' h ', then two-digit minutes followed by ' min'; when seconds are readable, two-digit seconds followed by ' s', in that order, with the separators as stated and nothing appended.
17 h 00 min
